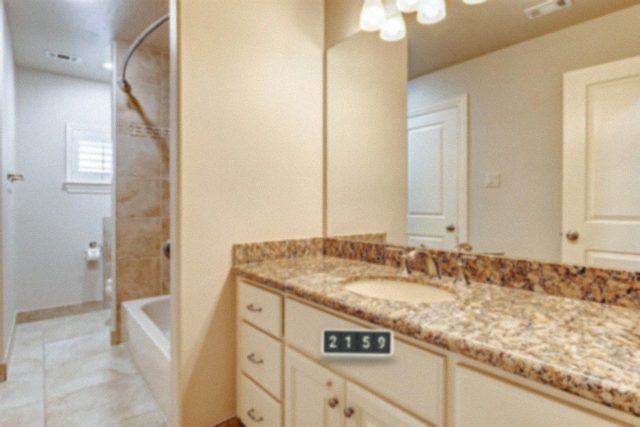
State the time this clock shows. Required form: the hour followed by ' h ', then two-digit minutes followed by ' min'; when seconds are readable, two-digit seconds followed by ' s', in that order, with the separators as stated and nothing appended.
21 h 59 min
